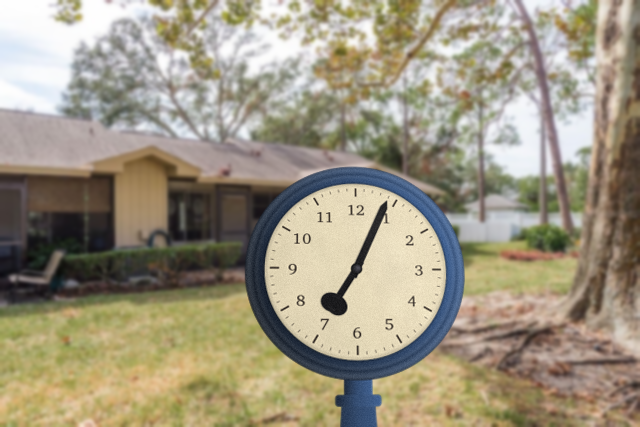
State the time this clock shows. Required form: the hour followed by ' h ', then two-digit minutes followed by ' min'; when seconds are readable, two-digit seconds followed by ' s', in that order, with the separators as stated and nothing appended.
7 h 04 min
